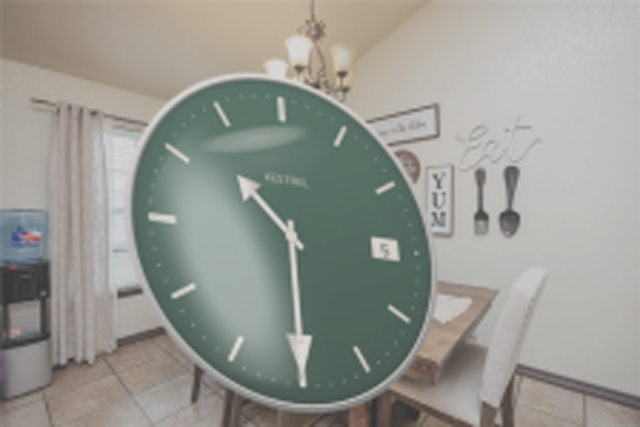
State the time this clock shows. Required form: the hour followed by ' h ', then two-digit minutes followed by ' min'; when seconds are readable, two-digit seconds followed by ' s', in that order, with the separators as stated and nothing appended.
10 h 30 min
